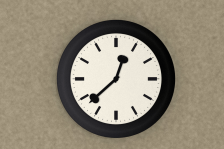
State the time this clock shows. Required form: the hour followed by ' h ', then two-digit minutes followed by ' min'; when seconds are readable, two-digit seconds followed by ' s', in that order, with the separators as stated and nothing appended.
12 h 38 min
